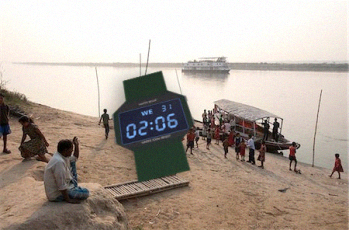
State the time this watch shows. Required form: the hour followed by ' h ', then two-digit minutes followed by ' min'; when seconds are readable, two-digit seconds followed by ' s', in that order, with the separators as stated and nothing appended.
2 h 06 min
